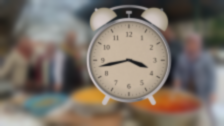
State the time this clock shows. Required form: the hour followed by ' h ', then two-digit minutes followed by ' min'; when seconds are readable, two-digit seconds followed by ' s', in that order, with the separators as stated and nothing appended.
3 h 43 min
